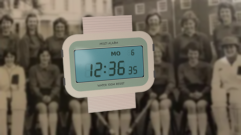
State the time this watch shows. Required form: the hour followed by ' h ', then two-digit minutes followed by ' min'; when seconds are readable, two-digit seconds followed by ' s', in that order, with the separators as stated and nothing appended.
12 h 36 min 35 s
